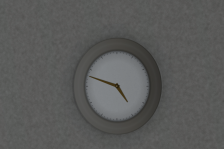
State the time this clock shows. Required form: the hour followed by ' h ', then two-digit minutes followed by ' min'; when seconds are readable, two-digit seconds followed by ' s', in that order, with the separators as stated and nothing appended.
4 h 48 min
